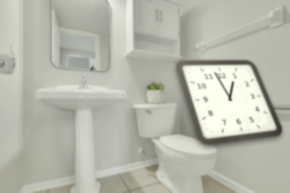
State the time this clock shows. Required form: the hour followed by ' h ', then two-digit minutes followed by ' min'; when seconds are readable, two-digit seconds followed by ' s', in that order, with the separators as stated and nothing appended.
12 h 58 min
